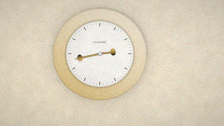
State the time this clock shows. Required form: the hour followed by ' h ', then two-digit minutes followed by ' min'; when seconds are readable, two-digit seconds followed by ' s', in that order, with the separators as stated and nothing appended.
2 h 43 min
